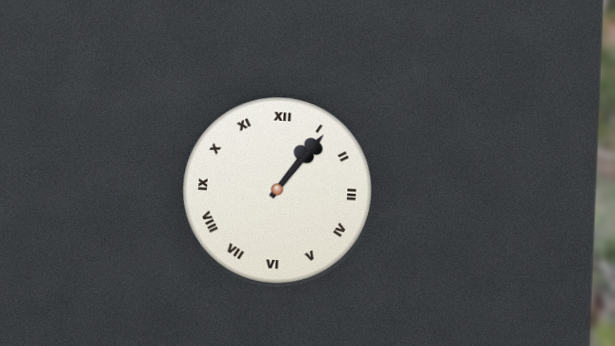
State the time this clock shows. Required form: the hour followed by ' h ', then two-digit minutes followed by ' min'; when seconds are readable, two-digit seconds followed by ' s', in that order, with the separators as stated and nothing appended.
1 h 06 min
